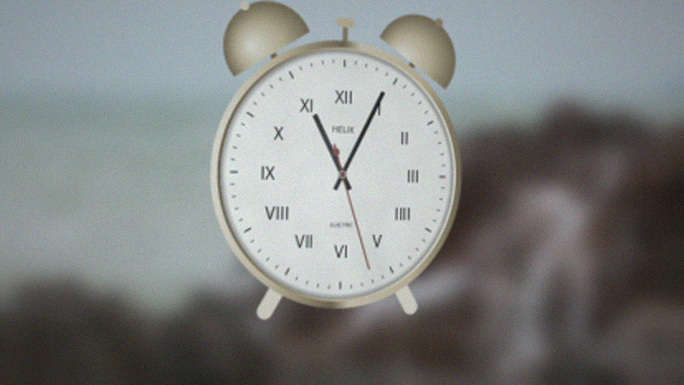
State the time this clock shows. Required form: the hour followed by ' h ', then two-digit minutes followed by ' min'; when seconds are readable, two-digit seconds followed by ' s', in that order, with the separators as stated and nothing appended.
11 h 04 min 27 s
